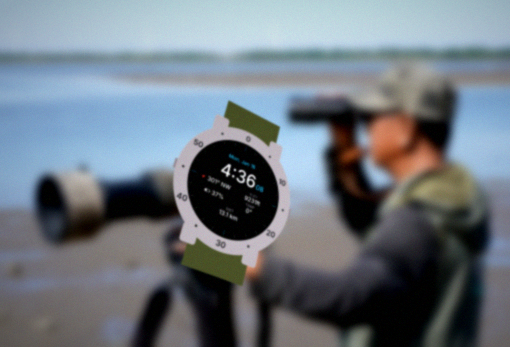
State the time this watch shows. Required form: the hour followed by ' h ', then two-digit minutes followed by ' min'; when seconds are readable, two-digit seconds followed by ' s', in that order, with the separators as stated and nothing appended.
4 h 36 min
